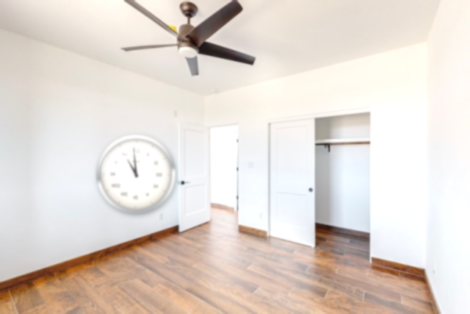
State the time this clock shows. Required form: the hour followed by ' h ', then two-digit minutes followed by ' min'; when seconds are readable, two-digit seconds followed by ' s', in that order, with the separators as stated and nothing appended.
10 h 59 min
